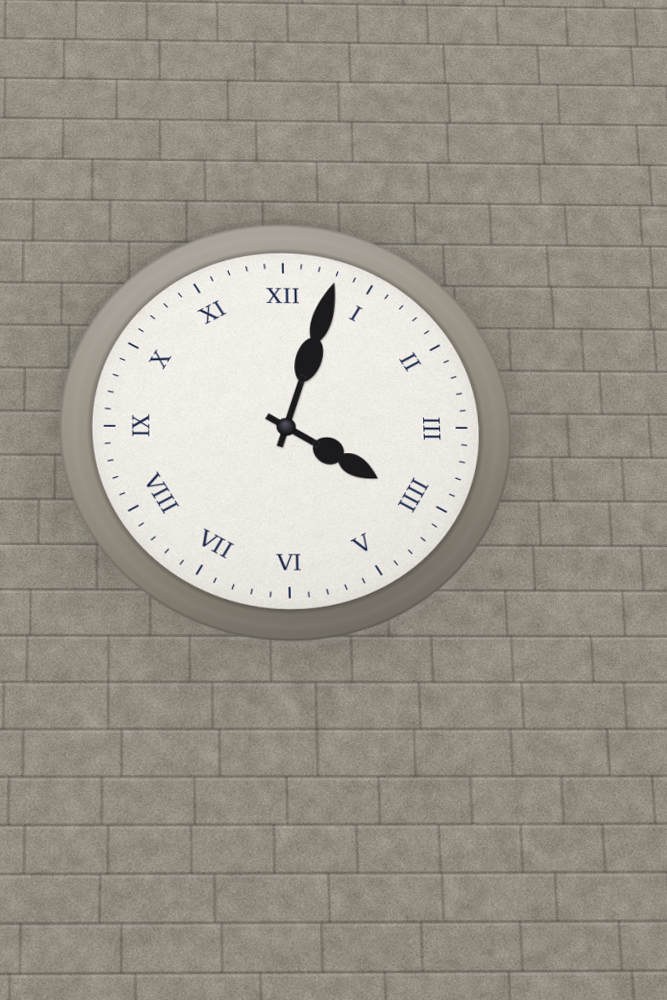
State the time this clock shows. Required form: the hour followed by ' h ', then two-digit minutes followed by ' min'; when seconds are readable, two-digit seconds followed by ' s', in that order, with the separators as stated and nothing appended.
4 h 03 min
